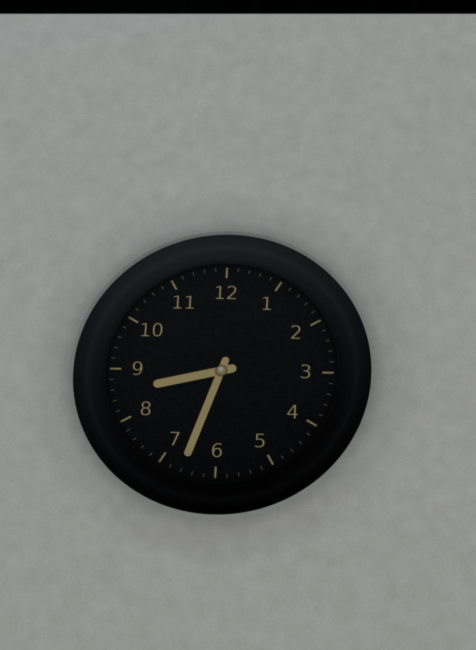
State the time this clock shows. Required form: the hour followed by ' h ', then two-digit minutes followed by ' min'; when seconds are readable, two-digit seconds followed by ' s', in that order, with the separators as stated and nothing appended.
8 h 33 min
